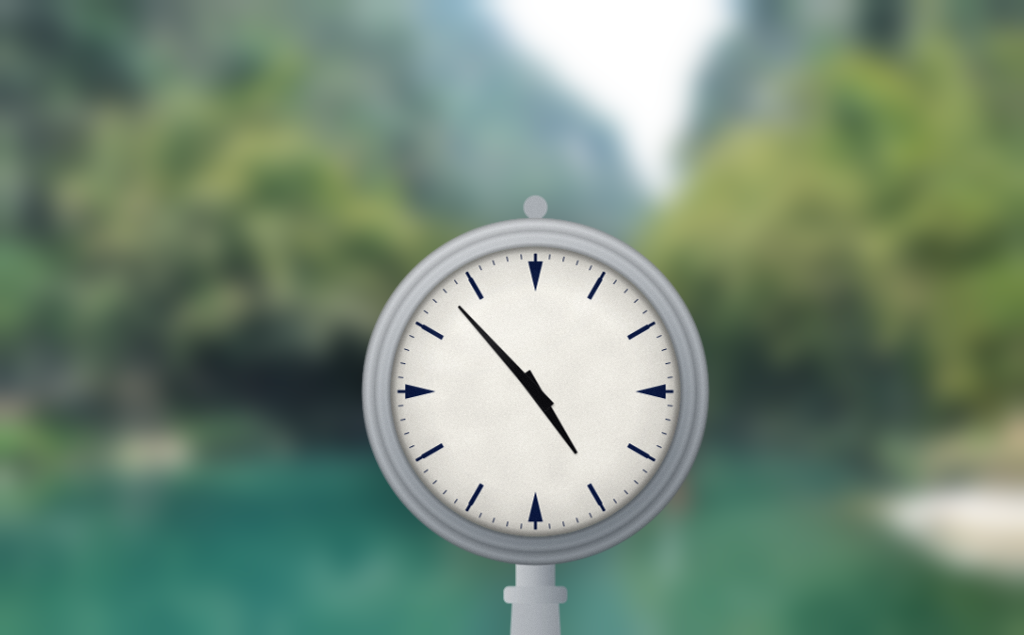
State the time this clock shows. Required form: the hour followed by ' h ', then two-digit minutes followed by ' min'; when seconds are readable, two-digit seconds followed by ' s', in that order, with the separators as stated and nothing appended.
4 h 53 min
